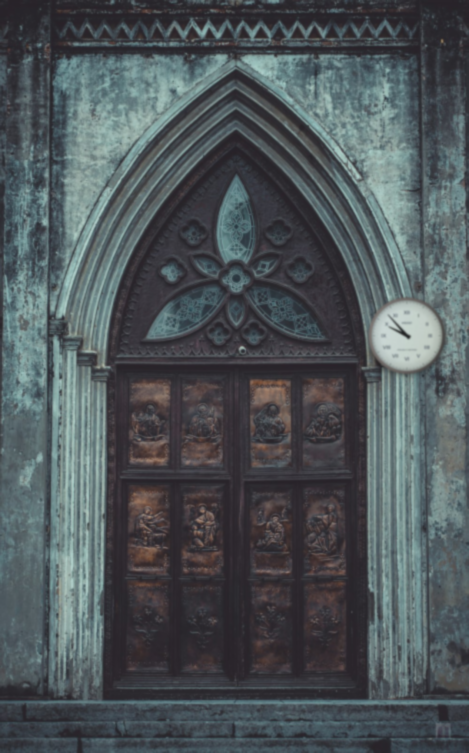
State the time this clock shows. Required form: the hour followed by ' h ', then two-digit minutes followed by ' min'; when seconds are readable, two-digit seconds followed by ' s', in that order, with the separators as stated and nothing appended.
9 h 53 min
